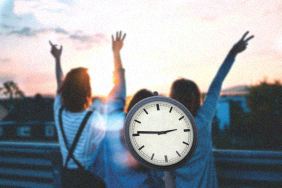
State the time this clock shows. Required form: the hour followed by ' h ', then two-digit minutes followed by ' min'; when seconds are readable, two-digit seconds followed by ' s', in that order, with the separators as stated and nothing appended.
2 h 46 min
